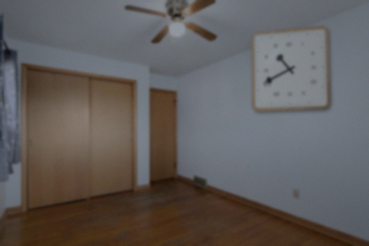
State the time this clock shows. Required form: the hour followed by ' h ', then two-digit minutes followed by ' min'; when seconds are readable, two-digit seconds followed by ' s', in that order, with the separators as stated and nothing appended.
10 h 41 min
